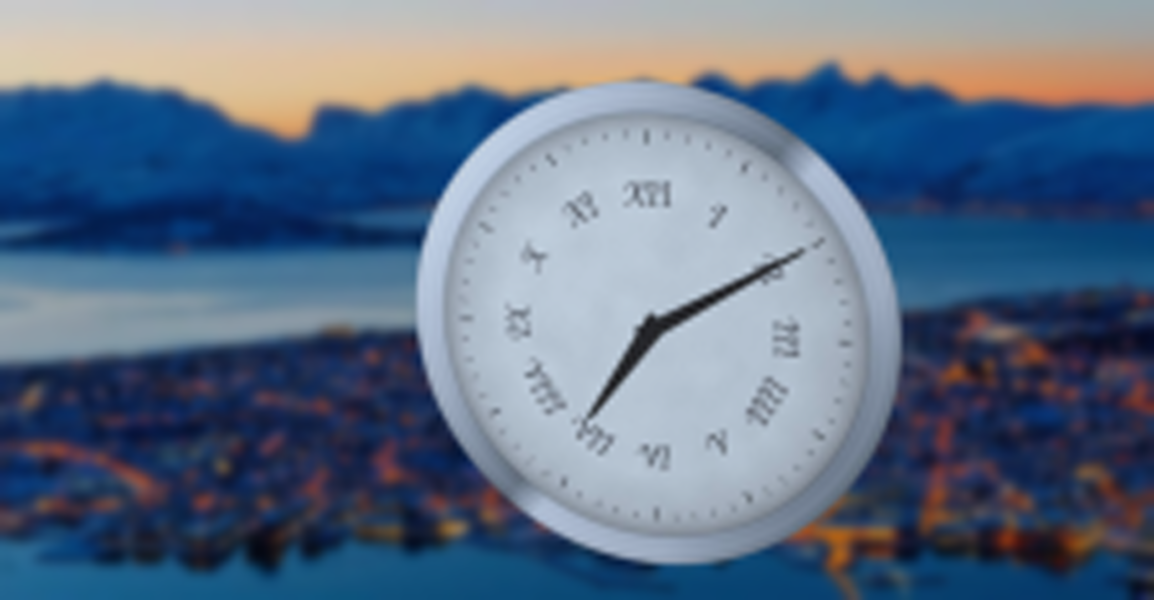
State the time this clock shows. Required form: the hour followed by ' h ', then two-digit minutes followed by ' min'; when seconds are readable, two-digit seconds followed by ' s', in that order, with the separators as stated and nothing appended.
7 h 10 min
